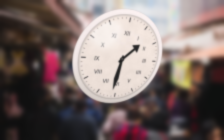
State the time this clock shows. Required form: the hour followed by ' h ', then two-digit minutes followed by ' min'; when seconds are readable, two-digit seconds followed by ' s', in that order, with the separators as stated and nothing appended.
1 h 31 min
